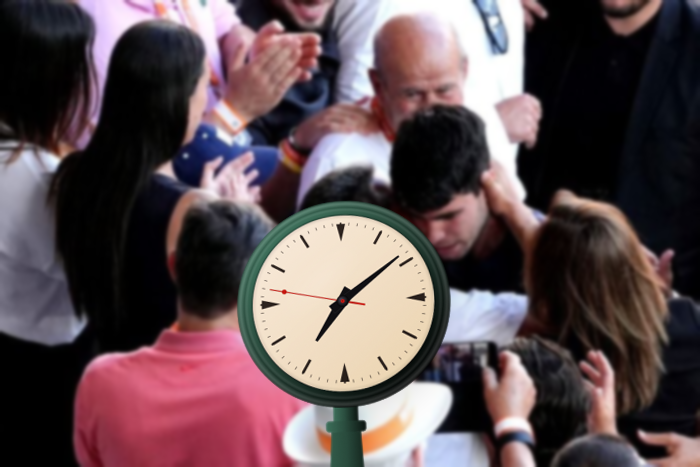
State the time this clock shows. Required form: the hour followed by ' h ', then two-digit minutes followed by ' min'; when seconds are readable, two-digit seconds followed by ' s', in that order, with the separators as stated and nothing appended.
7 h 08 min 47 s
